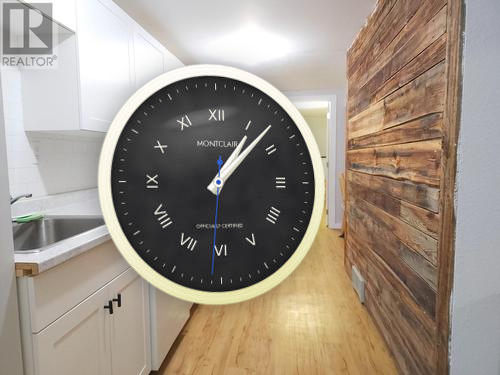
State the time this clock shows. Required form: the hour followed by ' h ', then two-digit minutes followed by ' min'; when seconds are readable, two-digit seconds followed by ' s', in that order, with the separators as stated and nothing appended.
1 h 07 min 31 s
